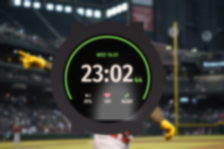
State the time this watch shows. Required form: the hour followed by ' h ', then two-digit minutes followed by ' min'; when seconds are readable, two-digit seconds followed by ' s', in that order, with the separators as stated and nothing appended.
23 h 02 min
